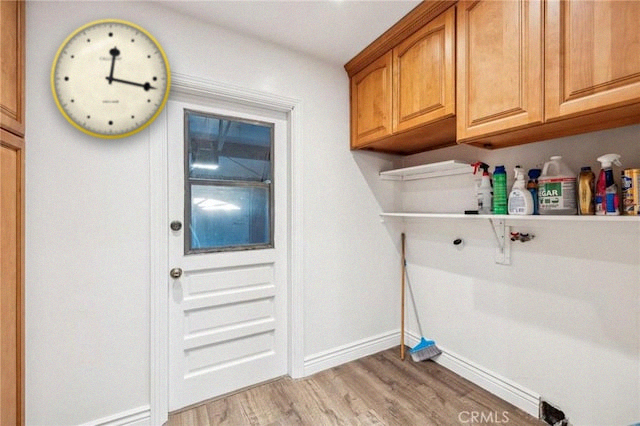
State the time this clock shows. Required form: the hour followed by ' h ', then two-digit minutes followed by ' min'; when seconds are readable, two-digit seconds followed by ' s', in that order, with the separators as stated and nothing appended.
12 h 17 min
